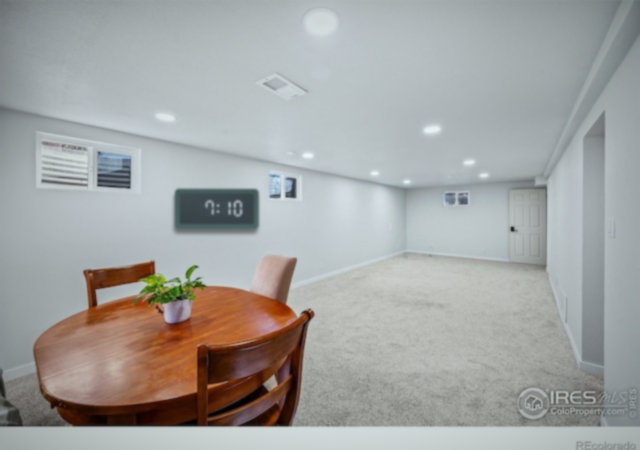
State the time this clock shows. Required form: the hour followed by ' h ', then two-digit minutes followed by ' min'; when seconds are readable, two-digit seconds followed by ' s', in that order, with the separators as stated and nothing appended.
7 h 10 min
